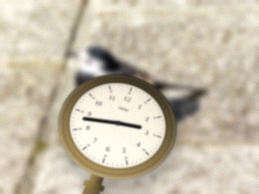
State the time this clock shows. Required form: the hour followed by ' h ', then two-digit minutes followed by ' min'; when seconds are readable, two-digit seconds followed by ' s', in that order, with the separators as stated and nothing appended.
2 h 43 min
